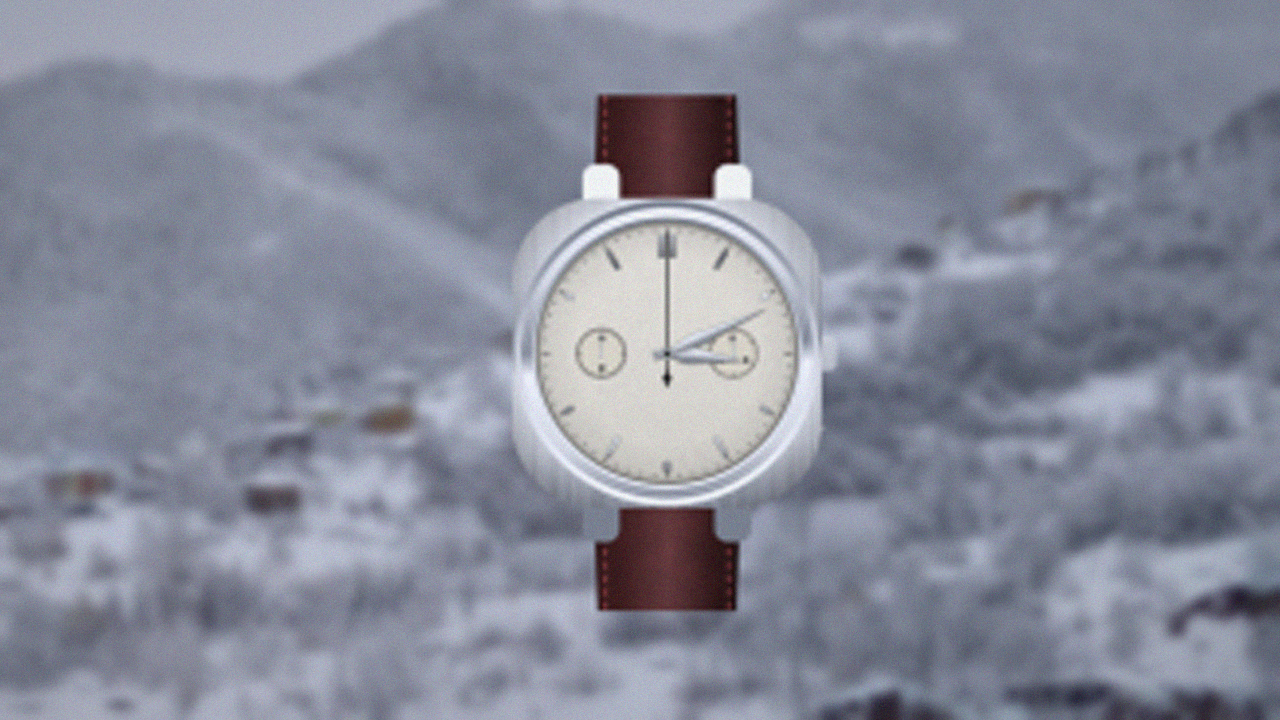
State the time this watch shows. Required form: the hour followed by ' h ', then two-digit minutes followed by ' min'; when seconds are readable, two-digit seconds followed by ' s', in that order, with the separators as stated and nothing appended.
3 h 11 min
